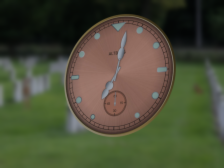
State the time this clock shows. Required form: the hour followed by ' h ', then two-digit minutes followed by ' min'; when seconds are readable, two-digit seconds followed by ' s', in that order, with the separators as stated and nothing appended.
7 h 02 min
